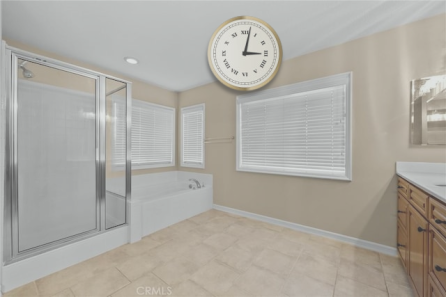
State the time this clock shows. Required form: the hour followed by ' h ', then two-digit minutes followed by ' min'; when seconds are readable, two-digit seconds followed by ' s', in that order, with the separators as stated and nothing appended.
3 h 02 min
